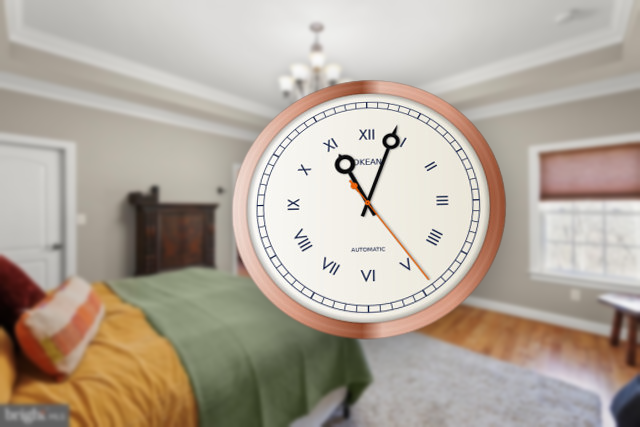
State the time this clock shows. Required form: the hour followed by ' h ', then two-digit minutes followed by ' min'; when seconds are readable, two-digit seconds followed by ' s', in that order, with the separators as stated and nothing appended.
11 h 03 min 24 s
